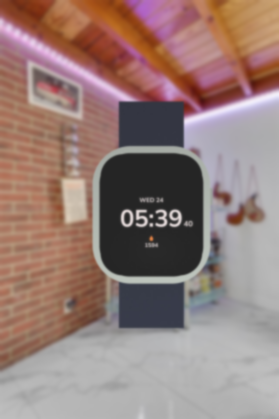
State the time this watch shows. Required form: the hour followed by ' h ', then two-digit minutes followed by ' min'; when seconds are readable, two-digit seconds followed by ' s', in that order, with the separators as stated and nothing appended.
5 h 39 min
